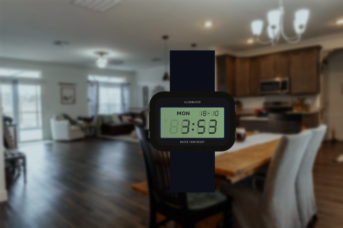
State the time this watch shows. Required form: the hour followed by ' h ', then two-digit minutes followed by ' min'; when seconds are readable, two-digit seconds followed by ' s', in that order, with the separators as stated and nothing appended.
3 h 53 min
